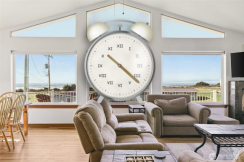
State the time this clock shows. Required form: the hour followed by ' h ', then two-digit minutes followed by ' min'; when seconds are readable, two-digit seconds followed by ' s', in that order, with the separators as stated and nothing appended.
10 h 22 min
